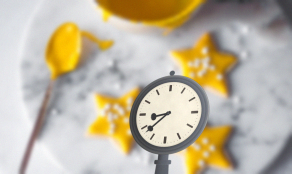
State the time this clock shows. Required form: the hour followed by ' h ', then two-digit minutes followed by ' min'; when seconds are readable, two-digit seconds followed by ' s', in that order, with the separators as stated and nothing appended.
8 h 38 min
